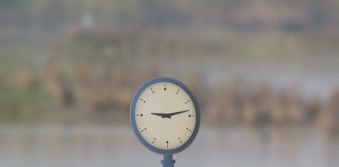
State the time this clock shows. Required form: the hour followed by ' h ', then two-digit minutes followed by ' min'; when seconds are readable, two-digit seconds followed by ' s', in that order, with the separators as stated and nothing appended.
9 h 13 min
